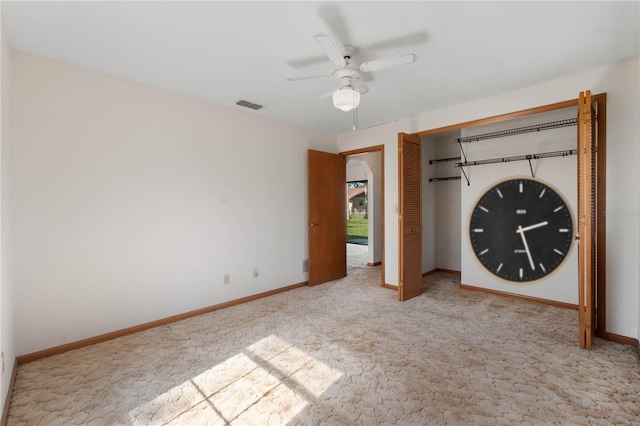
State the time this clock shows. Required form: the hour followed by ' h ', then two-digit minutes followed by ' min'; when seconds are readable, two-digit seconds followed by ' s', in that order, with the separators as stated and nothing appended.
2 h 27 min
